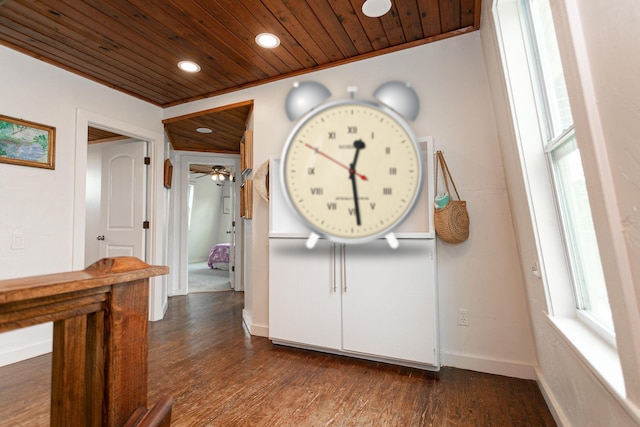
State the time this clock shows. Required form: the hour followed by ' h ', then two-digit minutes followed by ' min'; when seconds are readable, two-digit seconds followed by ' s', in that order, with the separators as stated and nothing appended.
12 h 28 min 50 s
